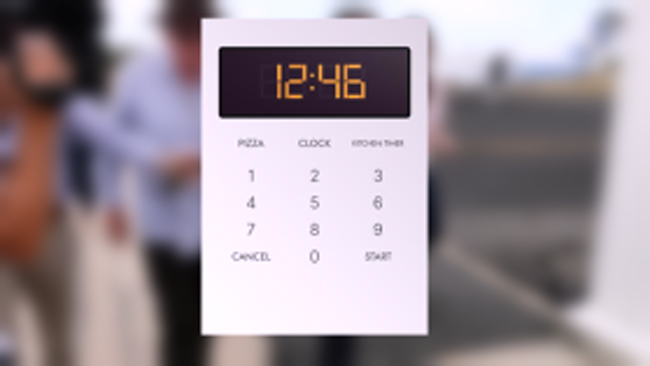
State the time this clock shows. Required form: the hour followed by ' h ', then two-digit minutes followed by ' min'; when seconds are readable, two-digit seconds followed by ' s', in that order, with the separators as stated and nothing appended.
12 h 46 min
